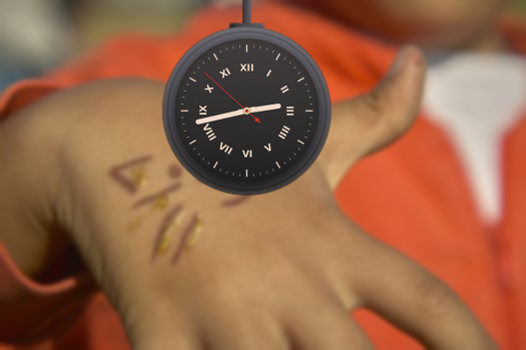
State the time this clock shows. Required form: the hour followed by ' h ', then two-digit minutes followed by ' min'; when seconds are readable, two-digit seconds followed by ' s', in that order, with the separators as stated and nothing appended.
2 h 42 min 52 s
